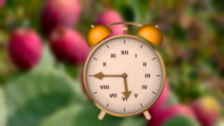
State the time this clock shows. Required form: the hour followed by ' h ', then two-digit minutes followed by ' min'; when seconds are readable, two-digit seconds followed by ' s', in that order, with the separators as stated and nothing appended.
5 h 45 min
